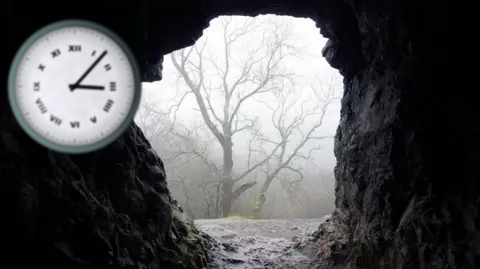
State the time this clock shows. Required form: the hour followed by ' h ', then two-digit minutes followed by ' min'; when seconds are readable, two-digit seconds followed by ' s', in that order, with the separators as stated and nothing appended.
3 h 07 min
